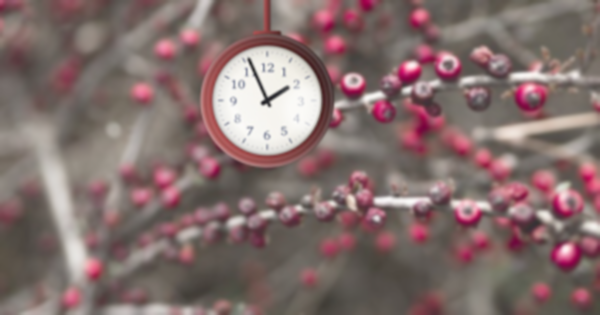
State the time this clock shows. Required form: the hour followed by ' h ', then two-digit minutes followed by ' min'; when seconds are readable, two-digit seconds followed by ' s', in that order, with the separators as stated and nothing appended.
1 h 56 min
